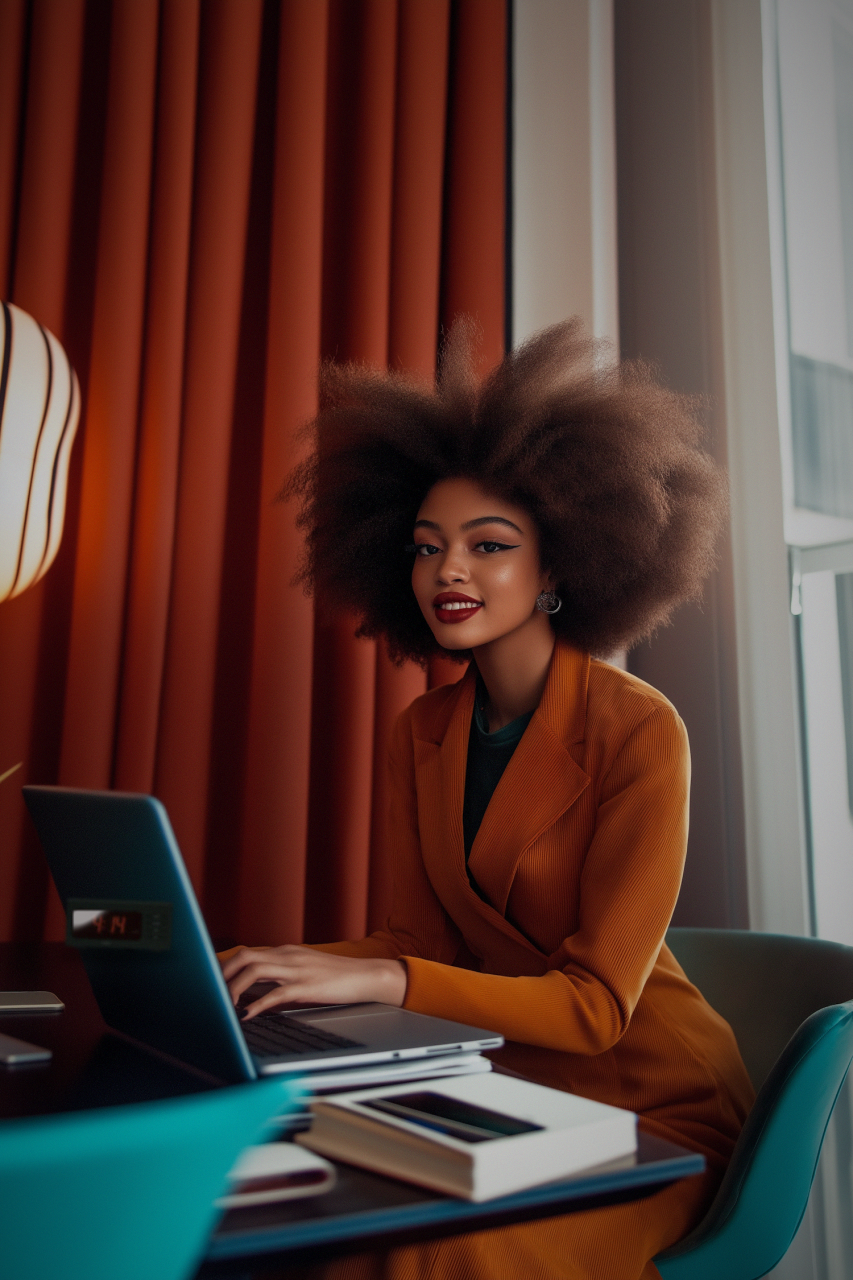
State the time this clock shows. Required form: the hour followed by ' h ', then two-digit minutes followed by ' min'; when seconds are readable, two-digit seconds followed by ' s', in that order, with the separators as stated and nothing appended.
4 h 14 min
